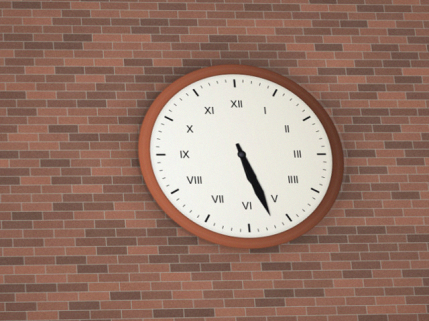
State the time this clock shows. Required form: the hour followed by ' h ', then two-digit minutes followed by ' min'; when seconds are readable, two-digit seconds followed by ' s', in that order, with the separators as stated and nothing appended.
5 h 27 min
